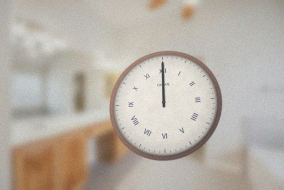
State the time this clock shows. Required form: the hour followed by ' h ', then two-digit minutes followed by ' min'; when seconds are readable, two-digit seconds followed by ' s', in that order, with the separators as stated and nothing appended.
12 h 00 min
